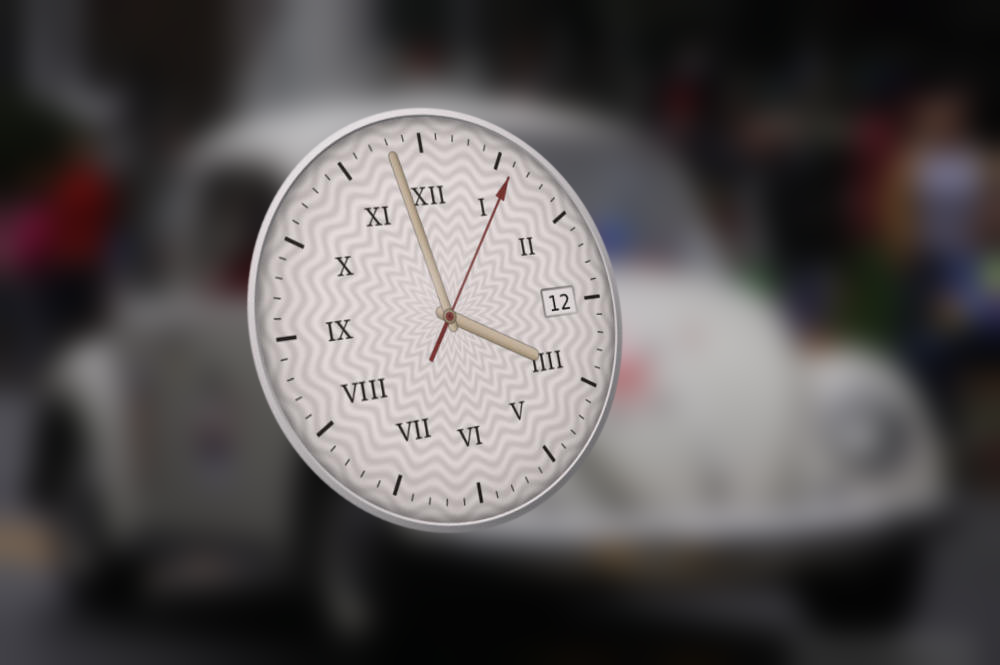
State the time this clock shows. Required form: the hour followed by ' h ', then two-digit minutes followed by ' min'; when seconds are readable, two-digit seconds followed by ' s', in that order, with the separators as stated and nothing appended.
3 h 58 min 06 s
